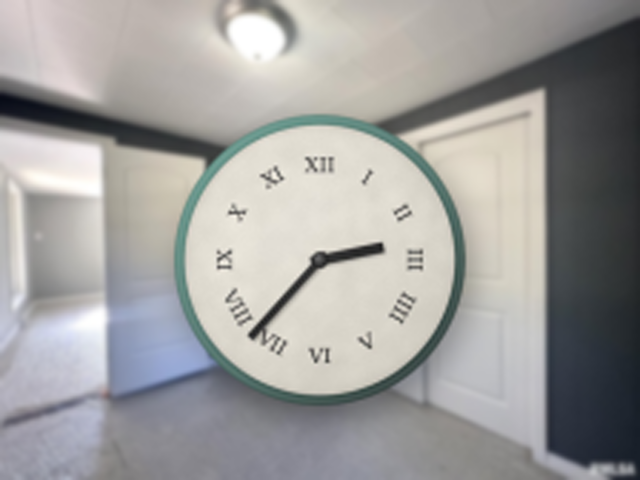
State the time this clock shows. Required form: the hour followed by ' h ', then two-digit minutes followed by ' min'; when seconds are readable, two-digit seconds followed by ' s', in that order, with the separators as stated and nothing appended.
2 h 37 min
